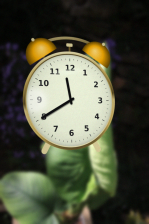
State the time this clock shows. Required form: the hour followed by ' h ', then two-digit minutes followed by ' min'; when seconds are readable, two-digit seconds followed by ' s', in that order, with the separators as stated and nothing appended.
11 h 40 min
